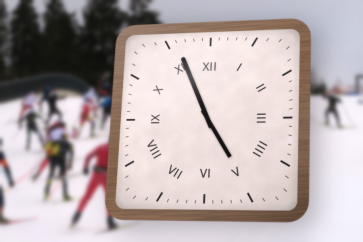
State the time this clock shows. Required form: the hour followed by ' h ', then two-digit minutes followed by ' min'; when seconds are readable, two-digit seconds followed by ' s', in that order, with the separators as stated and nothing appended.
4 h 56 min
